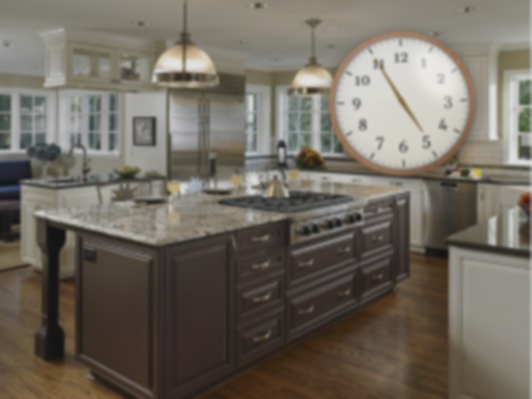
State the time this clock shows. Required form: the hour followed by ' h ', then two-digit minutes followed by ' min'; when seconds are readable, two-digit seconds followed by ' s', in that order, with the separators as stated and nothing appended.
4 h 55 min
